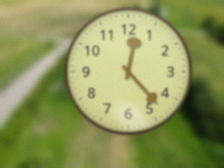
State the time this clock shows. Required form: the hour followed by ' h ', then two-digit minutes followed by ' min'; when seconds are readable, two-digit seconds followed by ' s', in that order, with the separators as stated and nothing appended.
12 h 23 min
